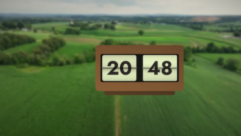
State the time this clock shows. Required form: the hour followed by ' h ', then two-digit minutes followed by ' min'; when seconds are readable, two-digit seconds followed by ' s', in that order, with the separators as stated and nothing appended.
20 h 48 min
